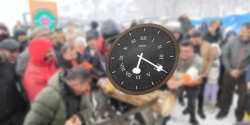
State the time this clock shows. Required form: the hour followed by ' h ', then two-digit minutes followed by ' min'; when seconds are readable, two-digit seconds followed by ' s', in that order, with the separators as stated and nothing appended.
6 h 20 min
